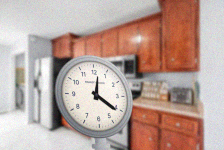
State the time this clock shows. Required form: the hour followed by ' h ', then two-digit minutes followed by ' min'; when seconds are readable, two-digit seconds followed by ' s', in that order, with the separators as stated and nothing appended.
12 h 21 min
